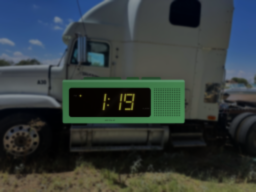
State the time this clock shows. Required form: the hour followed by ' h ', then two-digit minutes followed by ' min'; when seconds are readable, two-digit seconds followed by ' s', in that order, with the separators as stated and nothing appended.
1 h 19 min
